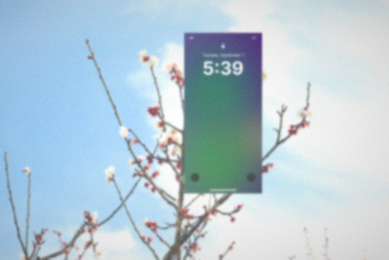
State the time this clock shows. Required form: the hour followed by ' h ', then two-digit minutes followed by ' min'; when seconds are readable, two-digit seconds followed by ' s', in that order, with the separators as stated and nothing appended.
5 h 39 min
